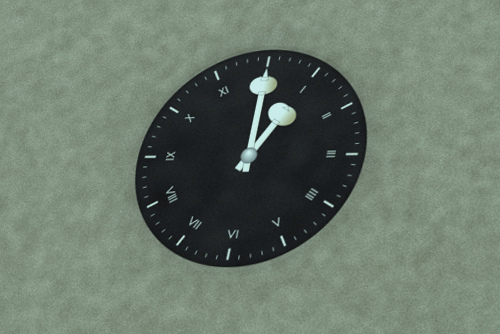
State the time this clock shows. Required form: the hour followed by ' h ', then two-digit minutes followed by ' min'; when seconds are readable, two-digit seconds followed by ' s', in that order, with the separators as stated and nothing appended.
1 h 00 min
